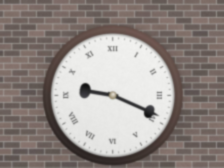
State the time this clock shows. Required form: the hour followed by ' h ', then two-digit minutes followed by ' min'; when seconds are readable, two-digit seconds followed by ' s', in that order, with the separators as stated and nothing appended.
9 h 19 min
